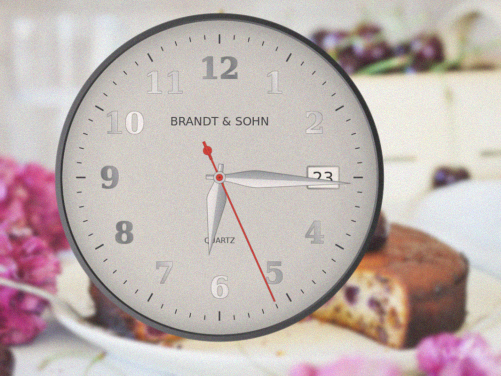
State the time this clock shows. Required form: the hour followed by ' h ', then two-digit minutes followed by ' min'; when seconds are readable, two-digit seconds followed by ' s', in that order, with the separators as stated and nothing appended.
6 h 15 min 26 s
